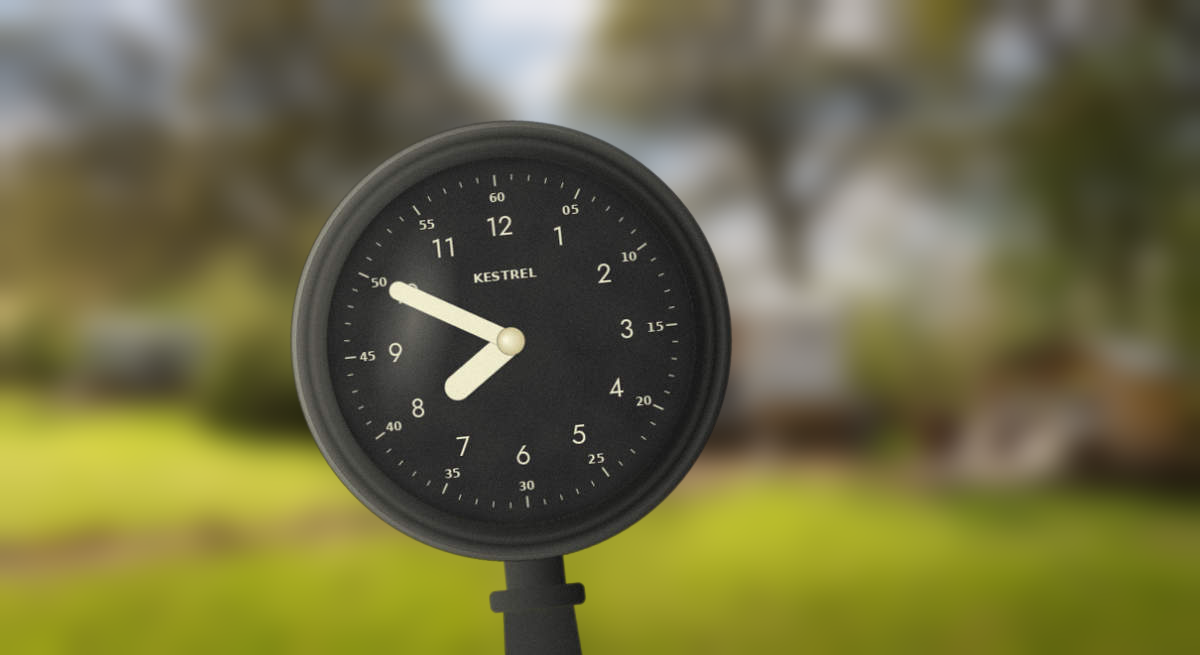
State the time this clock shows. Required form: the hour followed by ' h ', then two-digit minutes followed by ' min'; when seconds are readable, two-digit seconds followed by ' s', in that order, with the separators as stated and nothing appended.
7 h 50 min
